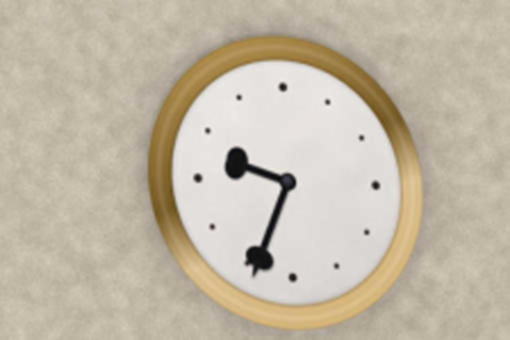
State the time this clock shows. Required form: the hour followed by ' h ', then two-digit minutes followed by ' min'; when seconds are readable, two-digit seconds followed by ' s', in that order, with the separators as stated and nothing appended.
9 h 34 min
